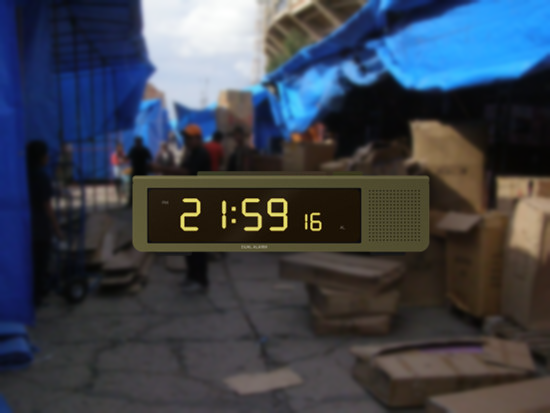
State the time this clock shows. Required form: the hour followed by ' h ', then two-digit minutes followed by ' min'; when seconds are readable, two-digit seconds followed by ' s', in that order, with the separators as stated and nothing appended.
21 h 59 min 16 s
